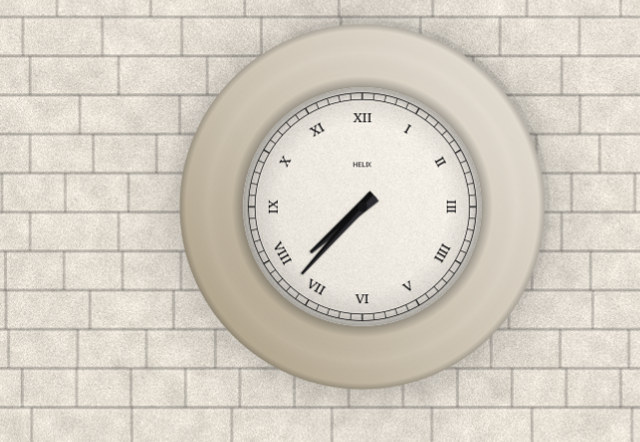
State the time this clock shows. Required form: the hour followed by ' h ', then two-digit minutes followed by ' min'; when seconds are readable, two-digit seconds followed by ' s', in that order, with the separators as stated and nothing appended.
7 h 37 min
